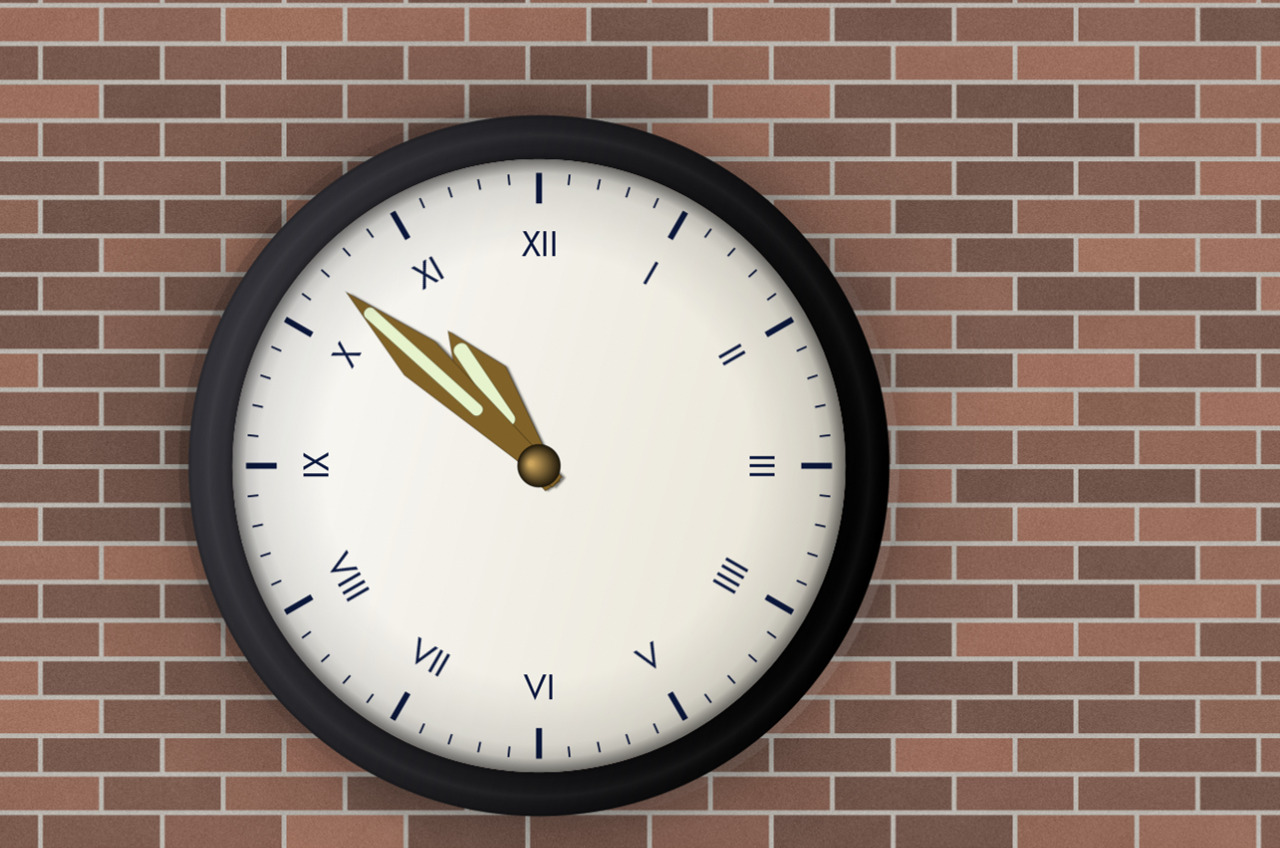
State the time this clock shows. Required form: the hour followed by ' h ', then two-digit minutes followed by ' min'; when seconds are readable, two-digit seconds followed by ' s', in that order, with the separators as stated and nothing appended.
10 h 52 min
